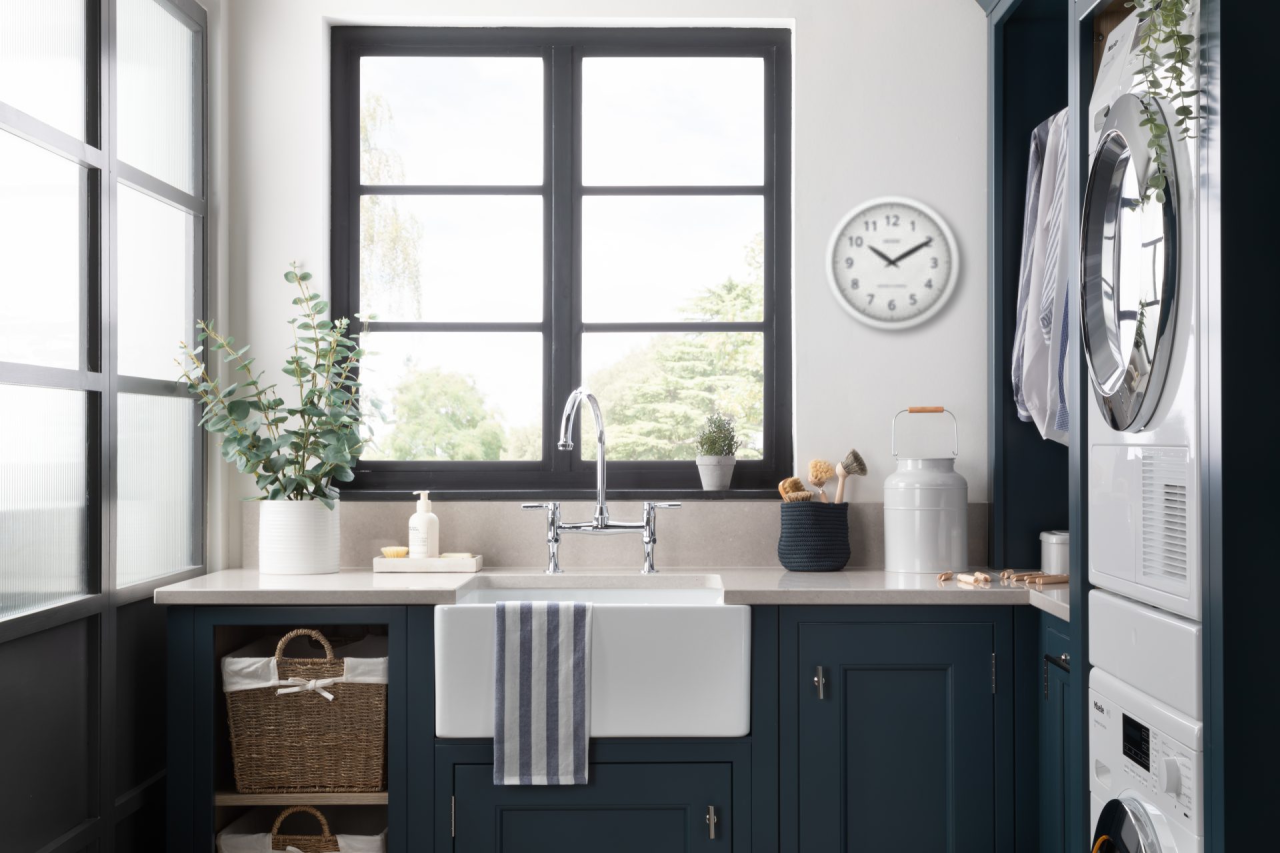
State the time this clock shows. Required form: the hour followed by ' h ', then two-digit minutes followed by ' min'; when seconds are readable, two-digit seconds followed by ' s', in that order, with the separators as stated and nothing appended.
10 h 10 min
